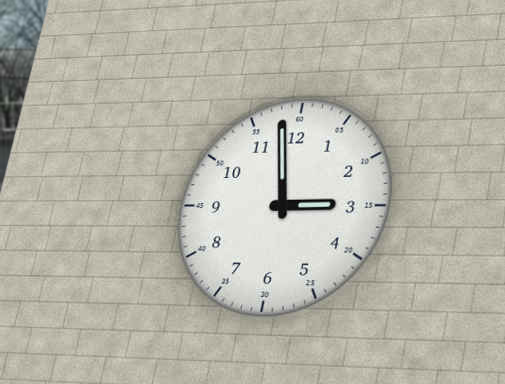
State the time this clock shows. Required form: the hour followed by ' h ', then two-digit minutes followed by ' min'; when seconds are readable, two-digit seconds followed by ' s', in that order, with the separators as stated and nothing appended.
2 h 58 min
